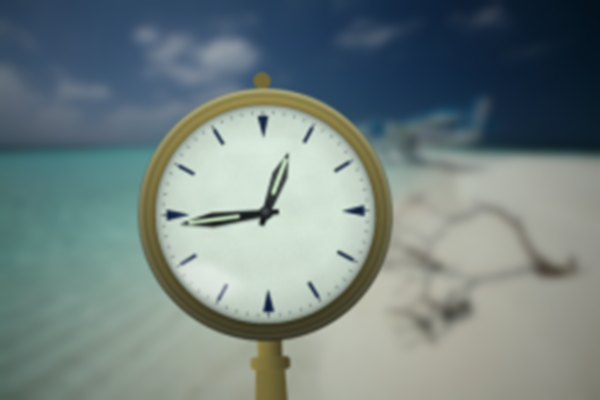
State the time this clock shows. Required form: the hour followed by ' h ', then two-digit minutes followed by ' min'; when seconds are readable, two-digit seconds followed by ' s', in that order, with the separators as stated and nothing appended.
12 h 44 min
